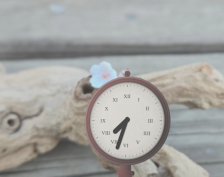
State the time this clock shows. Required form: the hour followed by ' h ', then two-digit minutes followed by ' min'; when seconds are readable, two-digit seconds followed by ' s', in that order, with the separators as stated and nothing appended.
7 h 33 min
